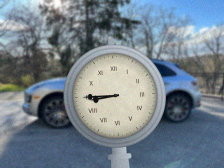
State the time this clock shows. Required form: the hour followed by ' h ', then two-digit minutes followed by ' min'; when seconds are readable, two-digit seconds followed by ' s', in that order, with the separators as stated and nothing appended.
8 h 45 min
